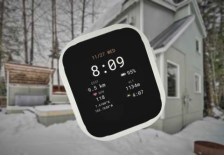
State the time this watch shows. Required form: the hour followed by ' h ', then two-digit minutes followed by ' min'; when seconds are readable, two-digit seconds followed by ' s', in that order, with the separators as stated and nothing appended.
8 h 09 min
